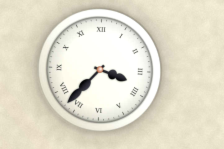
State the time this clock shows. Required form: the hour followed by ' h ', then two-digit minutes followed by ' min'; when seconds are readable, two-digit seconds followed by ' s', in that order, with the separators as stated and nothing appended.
3 h 37 min
